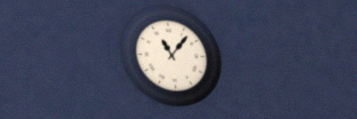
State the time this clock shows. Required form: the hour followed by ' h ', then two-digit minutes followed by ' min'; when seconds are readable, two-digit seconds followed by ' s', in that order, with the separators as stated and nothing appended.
11 h 07 min
